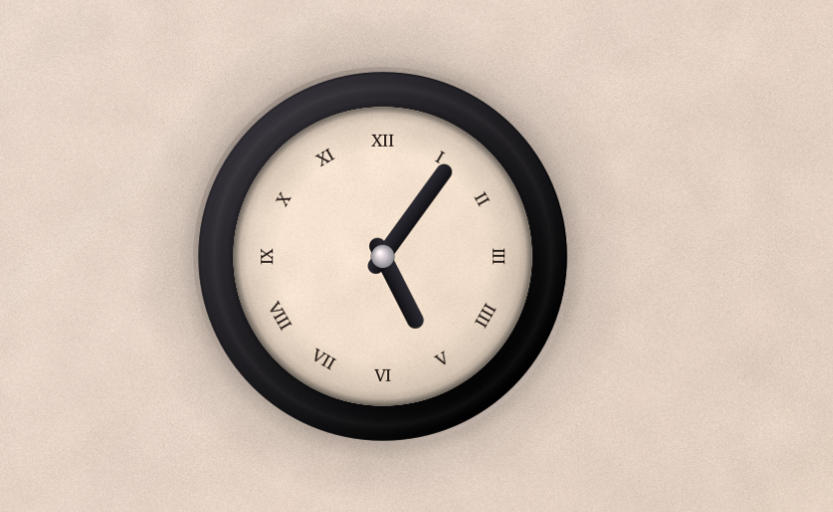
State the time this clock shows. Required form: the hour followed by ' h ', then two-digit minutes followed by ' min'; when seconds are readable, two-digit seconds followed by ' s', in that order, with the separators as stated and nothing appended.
5 h 06 min
